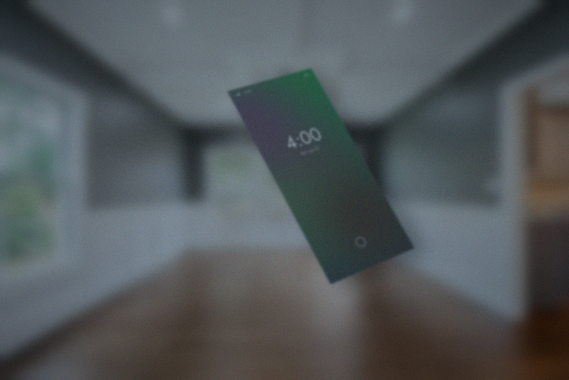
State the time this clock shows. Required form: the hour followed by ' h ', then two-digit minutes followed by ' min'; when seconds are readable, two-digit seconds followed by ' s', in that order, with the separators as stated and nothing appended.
4 h 00 min
